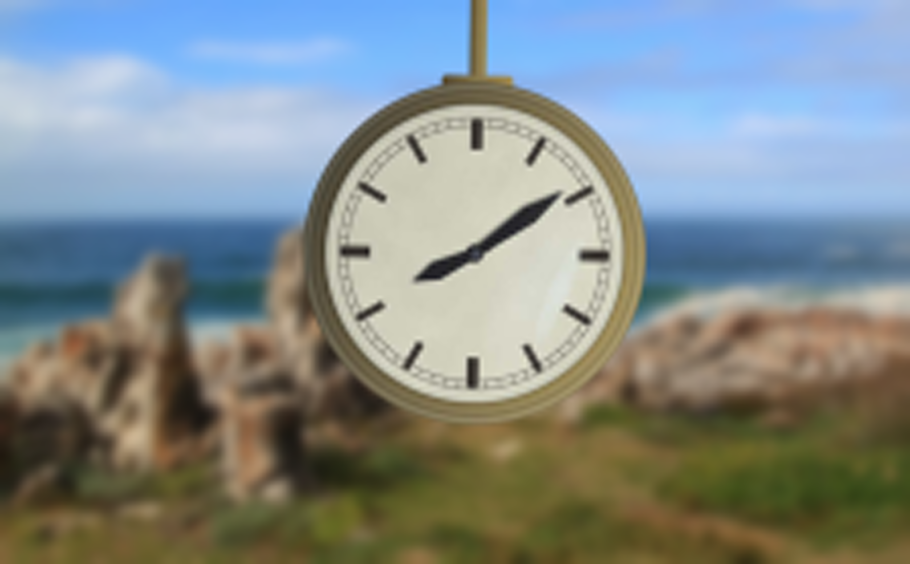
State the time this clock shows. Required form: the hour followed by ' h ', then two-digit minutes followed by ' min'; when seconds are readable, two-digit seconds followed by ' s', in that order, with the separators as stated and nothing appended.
8 h 09 min
